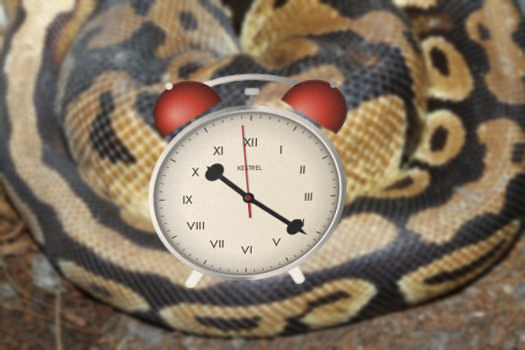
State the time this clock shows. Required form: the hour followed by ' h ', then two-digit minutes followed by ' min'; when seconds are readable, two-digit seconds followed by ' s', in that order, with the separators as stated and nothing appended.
10 h 20 min 59 s
